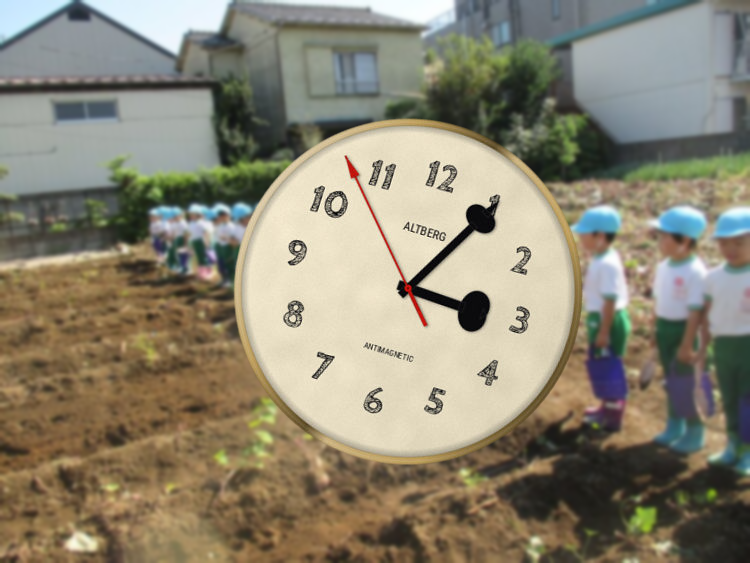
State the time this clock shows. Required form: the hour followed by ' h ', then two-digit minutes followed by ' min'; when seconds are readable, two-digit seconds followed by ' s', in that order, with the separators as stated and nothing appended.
3 h 04 min 53 s
